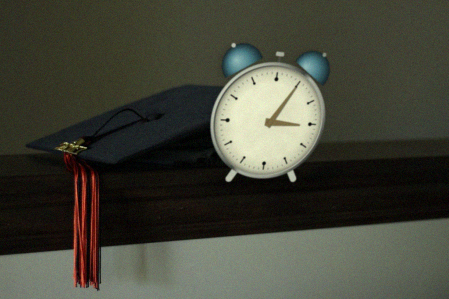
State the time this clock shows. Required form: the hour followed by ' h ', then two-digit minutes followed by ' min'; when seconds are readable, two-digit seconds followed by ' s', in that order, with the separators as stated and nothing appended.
3 h 05 min
